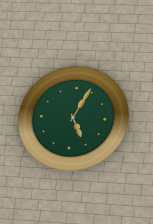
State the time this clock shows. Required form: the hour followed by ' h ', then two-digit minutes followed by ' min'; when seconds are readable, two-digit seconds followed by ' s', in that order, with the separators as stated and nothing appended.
5 h 04 min
